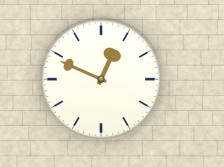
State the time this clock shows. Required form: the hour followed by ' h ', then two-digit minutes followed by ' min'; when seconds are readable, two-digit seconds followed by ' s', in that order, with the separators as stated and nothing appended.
12 h 49 min
